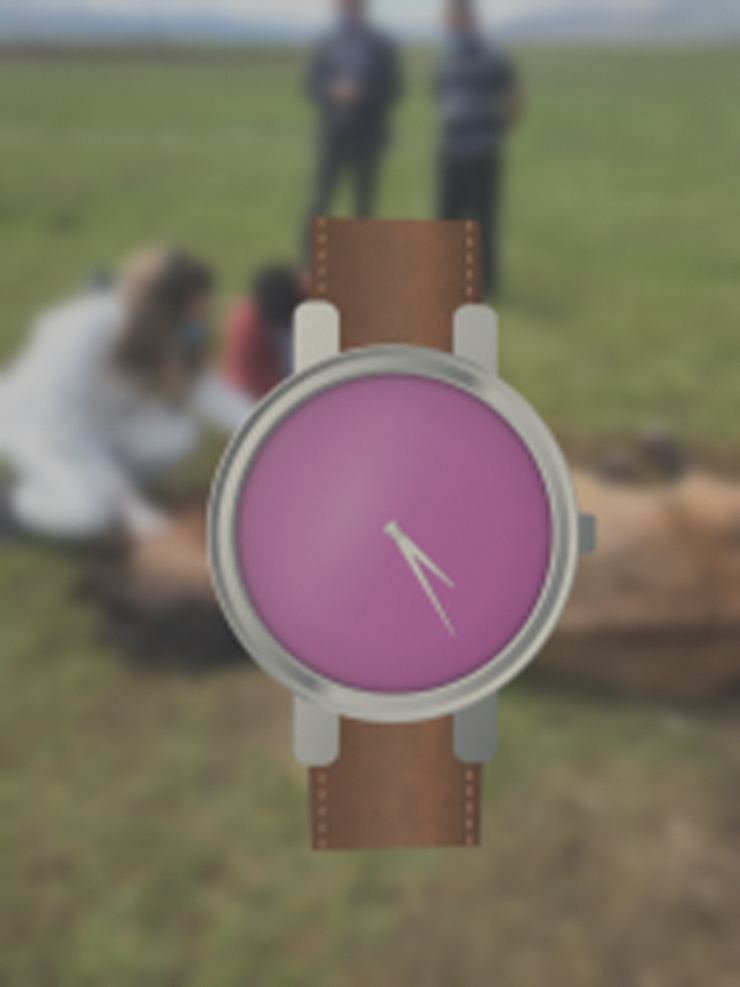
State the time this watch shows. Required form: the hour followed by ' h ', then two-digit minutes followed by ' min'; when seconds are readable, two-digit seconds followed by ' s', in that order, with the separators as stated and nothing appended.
4 h 25 min
